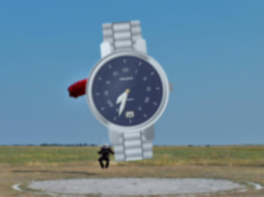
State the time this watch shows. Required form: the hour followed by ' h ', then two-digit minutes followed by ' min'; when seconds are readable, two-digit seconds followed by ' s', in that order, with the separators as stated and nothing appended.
7 h 34 min
